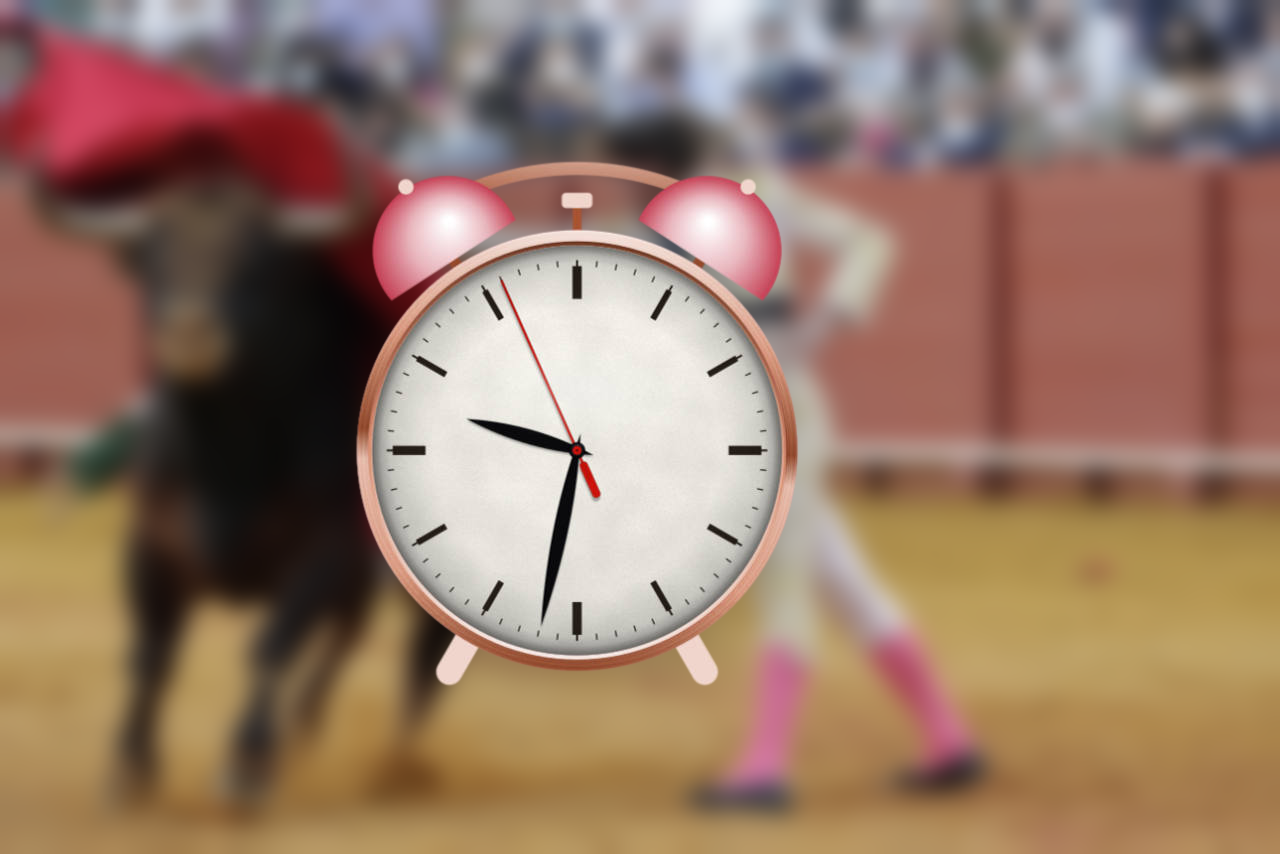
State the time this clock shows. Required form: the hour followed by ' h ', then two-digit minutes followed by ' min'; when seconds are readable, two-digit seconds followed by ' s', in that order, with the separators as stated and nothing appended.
9 h 31 min 56 s
